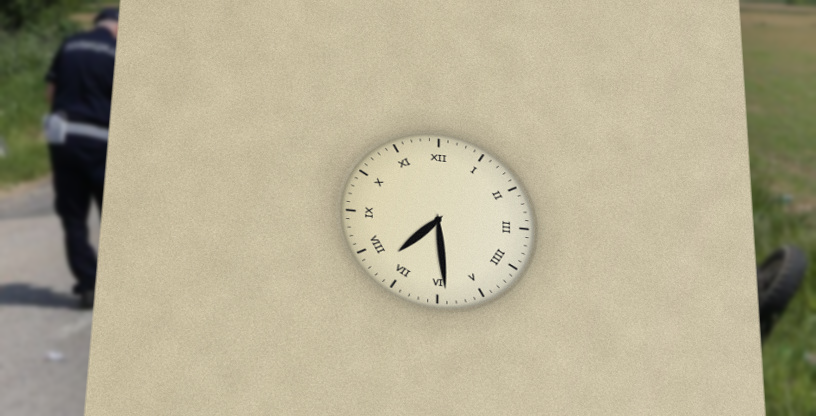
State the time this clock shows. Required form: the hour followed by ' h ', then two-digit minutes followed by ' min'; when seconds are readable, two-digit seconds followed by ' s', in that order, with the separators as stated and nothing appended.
7 h 29 min
